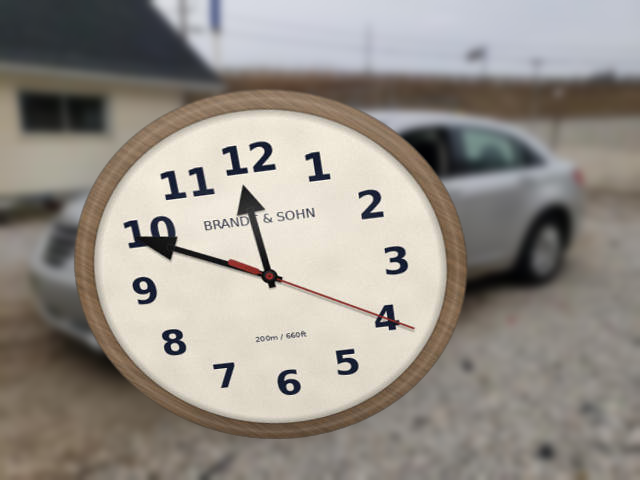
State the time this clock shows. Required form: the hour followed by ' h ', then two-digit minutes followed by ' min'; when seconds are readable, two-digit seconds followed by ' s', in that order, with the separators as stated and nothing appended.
11 h 49 min 20 s
